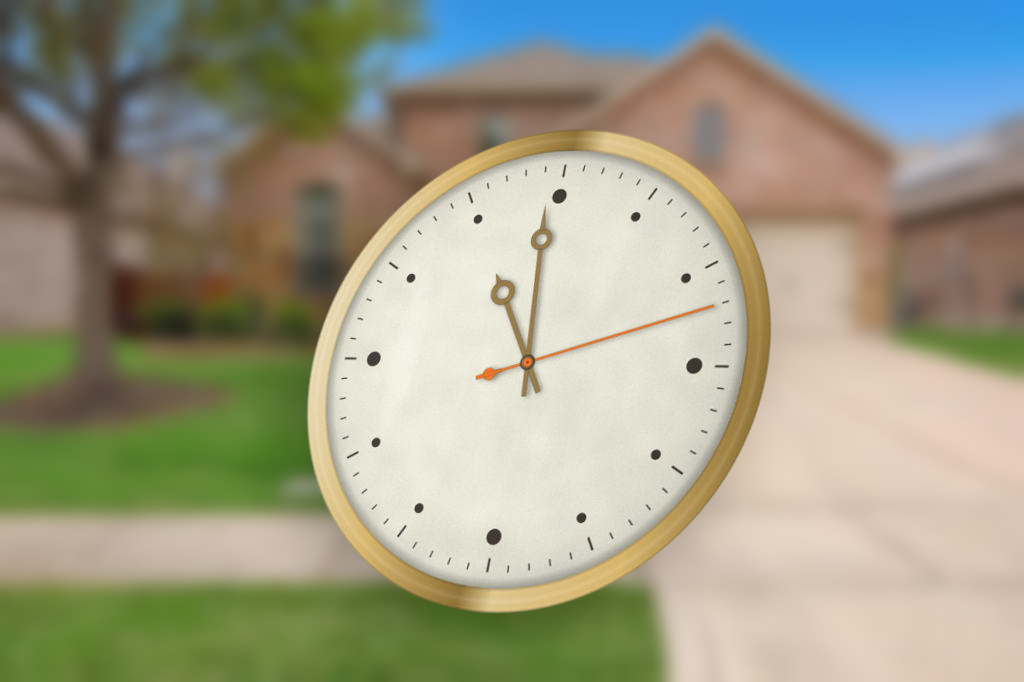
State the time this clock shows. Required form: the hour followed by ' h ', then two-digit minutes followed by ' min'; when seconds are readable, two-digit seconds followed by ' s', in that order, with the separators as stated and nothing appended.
10 h 59 min 12 s
